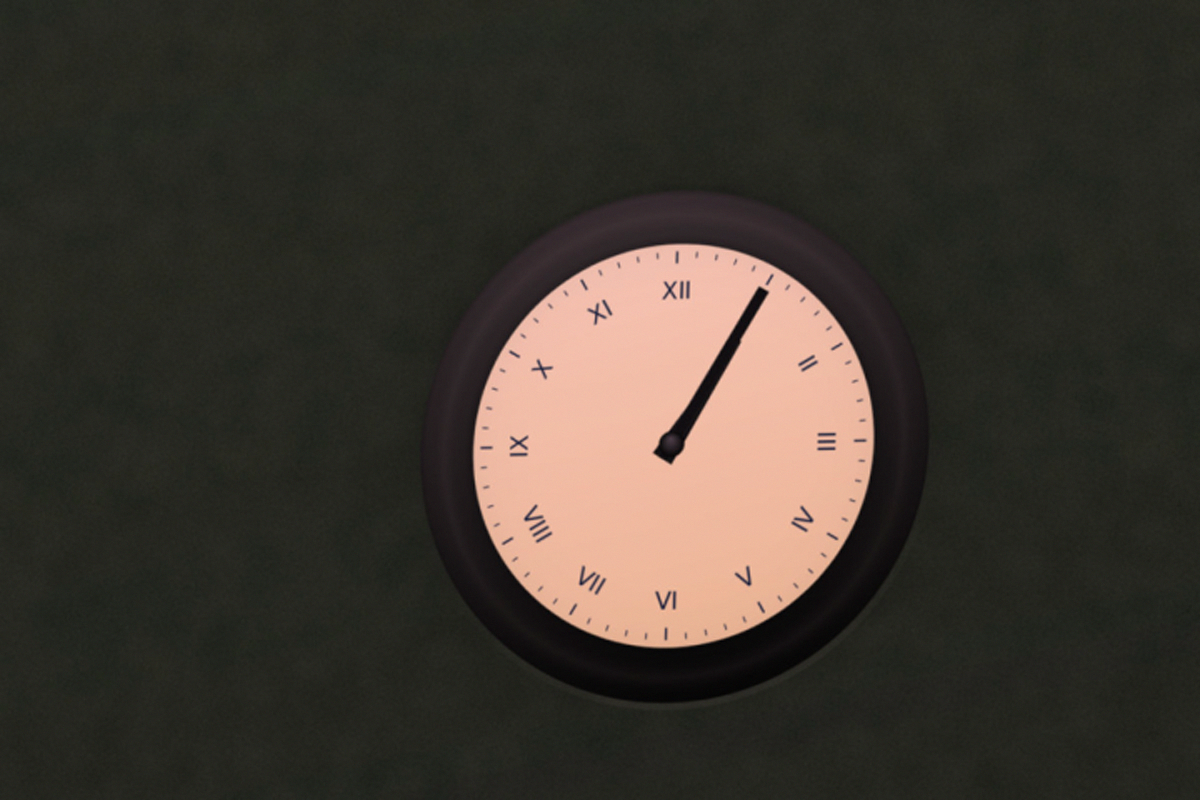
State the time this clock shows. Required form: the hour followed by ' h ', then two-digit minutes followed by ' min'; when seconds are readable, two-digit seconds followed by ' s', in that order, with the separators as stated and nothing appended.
1 h 05 min
